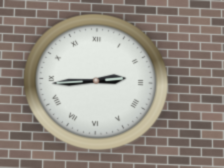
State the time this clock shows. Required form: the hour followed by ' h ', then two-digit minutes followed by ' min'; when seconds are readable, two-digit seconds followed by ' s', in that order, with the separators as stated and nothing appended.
2 h 44 min
